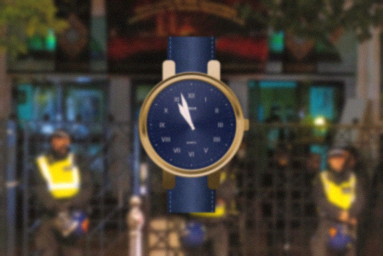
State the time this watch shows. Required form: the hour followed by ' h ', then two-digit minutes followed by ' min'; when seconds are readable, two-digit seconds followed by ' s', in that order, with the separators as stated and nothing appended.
10 h 57 min
